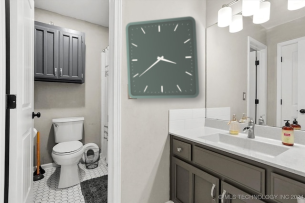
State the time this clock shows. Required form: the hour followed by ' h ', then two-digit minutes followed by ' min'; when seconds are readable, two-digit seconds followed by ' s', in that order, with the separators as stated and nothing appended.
3 h 39 min
